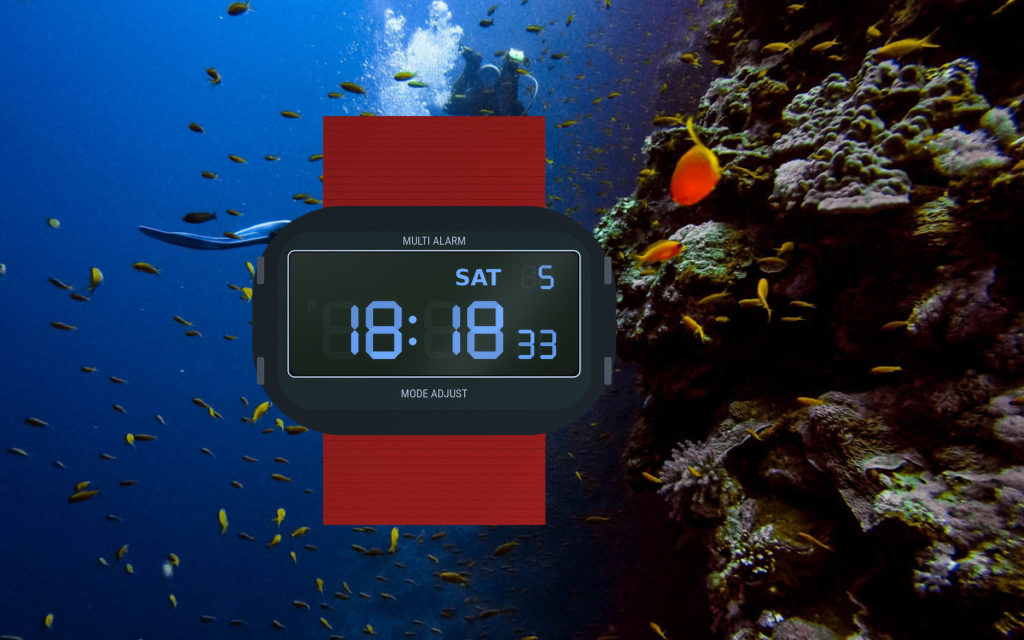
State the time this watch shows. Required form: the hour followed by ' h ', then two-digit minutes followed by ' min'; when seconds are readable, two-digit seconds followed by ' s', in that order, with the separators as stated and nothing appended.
18 h 18 min 33 s
